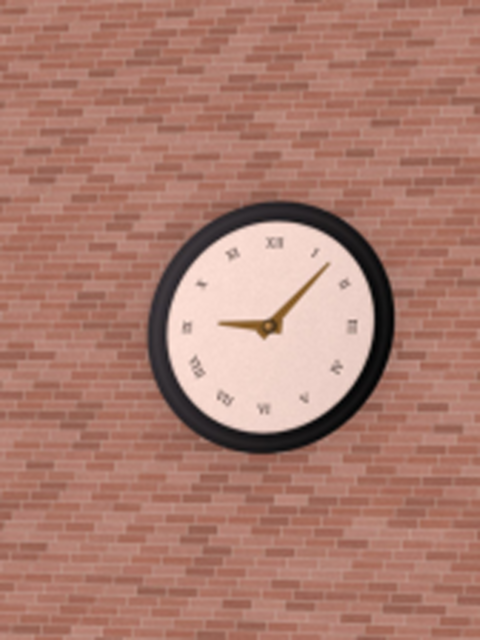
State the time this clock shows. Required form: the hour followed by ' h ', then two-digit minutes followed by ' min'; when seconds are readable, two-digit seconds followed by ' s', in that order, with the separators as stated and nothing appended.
9 h 07 min
